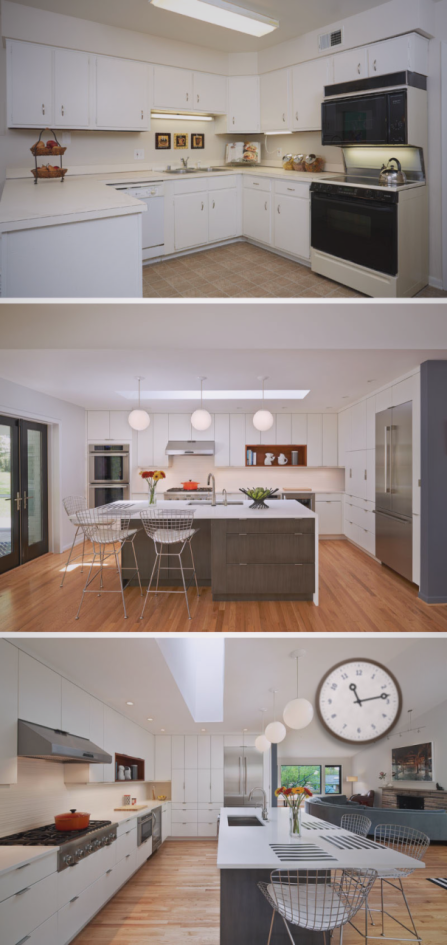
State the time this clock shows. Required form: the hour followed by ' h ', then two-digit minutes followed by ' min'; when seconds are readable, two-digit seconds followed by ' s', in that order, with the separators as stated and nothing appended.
11 h 13 min
